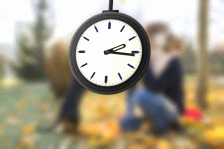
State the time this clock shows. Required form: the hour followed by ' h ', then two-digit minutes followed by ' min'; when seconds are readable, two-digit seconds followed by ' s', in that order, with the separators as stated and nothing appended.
2 h 16 min
